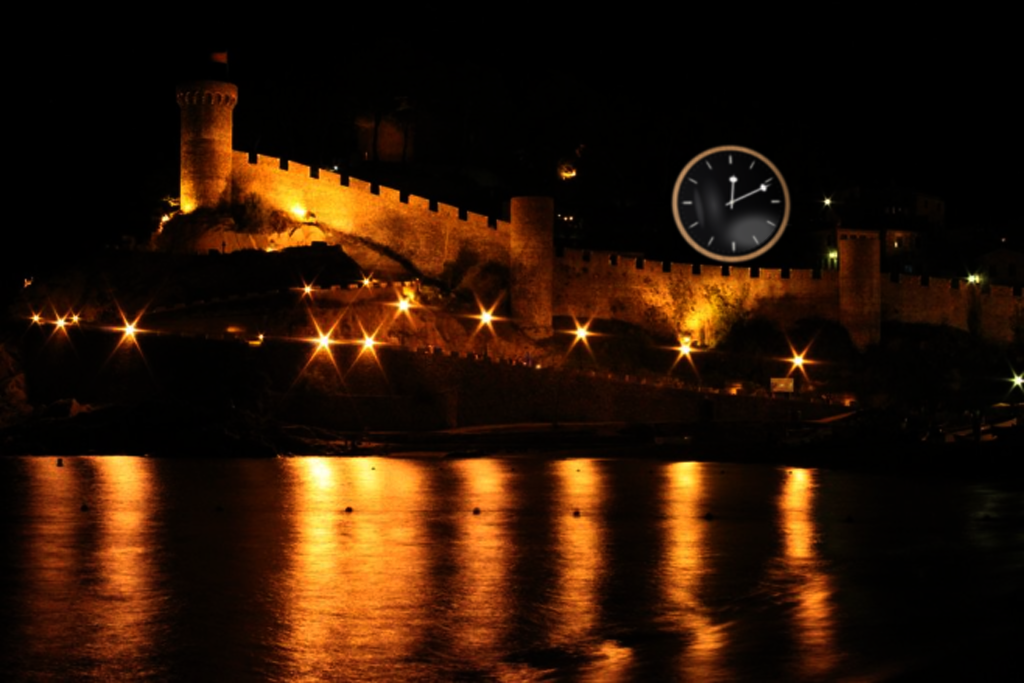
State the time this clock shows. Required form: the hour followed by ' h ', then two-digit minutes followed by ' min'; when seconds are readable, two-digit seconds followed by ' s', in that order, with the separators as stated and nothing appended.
12 h 11 min
